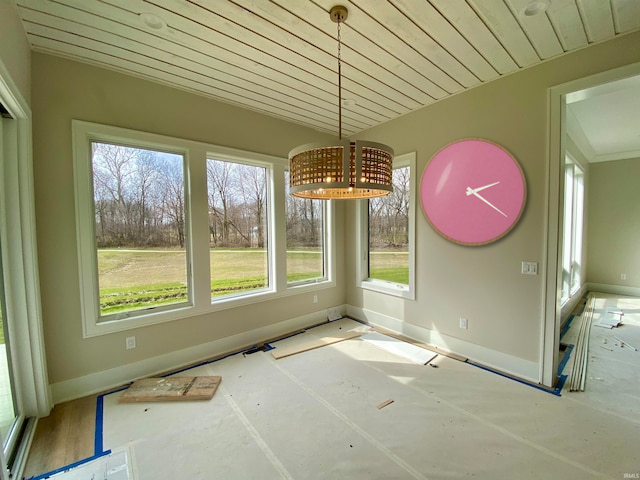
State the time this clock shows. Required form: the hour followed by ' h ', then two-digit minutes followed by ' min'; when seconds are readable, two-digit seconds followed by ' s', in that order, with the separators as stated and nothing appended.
2 h 21 min
